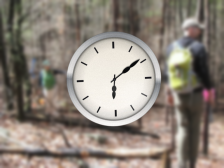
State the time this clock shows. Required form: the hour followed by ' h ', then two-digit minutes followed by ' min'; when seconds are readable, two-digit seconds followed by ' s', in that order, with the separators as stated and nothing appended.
6 h 09 min
